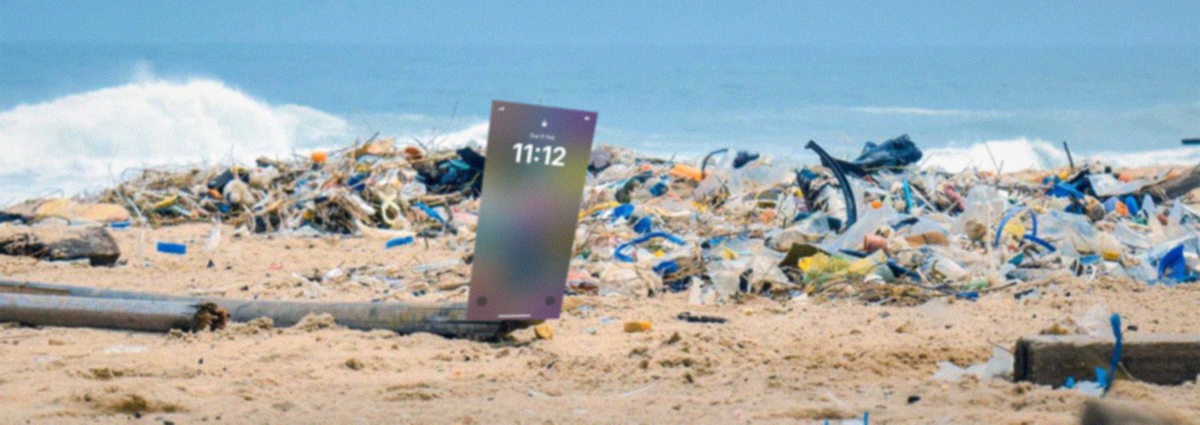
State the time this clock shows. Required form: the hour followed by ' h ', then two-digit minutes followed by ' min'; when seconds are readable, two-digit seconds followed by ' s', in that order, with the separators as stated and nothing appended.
11 h 12 min
